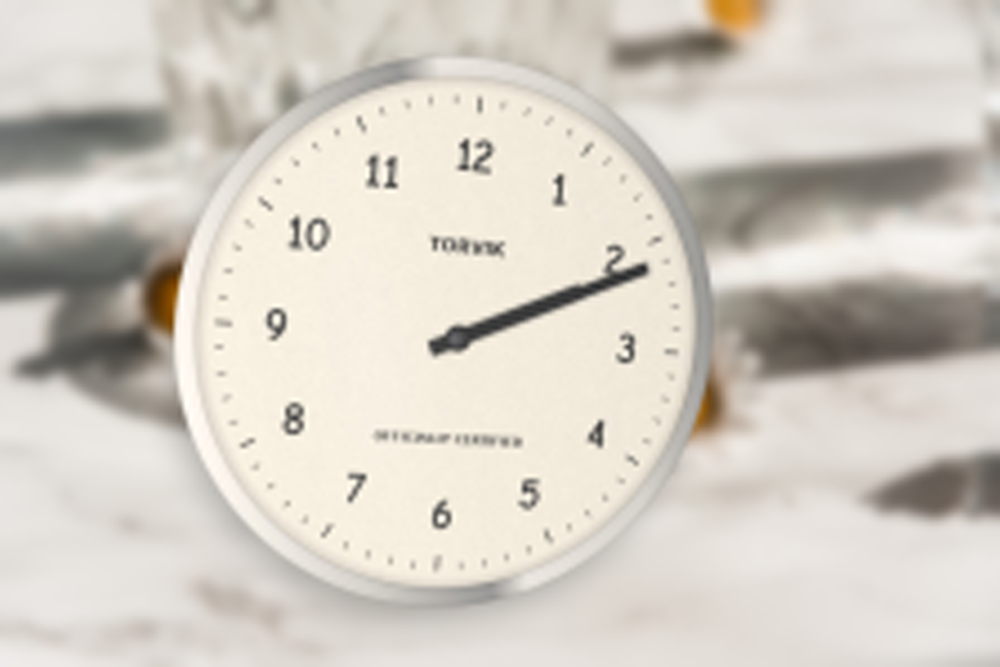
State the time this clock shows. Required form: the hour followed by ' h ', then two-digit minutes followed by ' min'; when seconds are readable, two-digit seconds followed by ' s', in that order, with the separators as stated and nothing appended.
2 h 11 min
